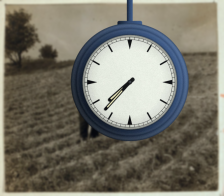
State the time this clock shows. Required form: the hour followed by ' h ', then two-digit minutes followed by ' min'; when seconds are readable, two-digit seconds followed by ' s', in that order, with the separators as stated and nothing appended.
7 h 37 min
